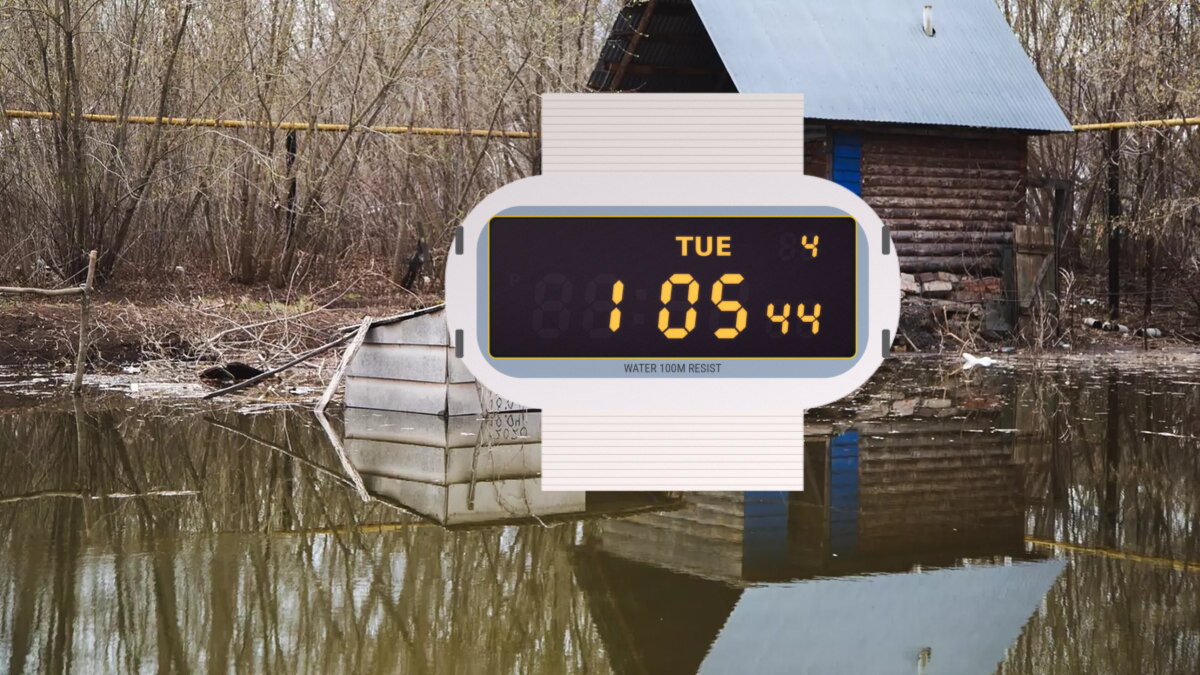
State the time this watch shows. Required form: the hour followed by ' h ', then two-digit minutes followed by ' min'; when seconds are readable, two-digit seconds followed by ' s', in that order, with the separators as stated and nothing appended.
1 h 05 min 44 s
